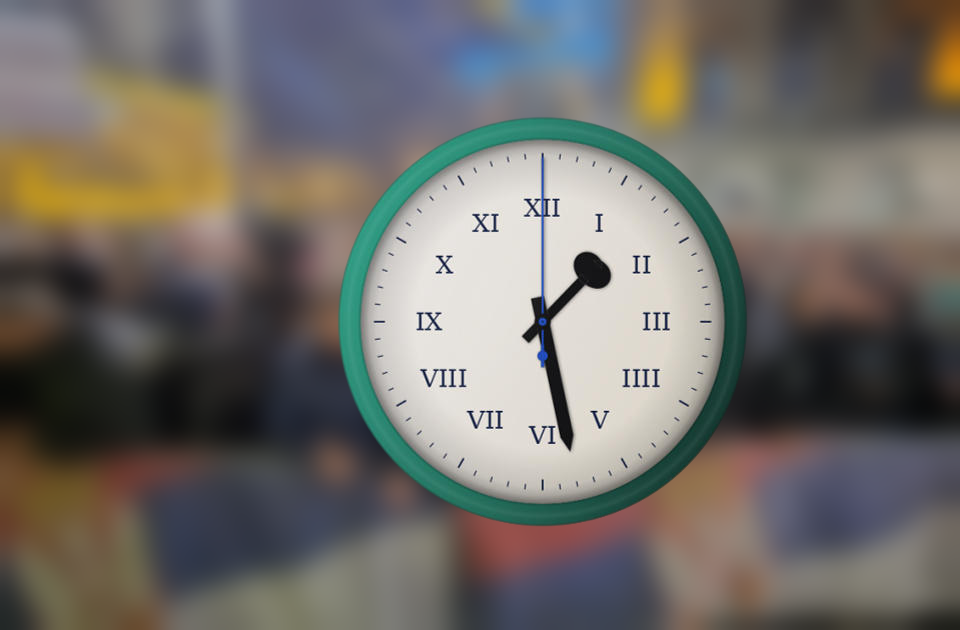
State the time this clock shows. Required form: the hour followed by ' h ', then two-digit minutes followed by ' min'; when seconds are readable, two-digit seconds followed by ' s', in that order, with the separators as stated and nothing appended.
1 h 28 min 00 s
